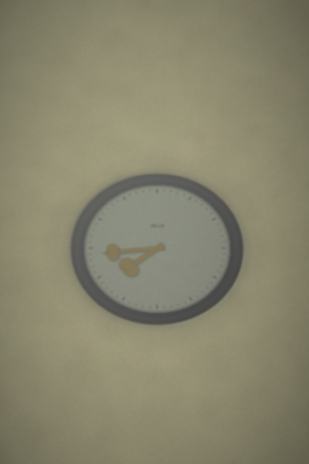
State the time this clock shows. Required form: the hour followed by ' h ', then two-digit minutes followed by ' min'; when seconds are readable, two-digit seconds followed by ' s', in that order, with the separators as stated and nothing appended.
7 h 44 min
